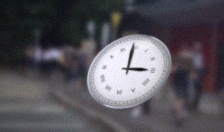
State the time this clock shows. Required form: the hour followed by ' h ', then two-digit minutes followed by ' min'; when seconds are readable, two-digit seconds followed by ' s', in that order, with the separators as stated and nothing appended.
2 h 59 min
